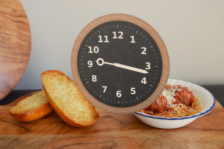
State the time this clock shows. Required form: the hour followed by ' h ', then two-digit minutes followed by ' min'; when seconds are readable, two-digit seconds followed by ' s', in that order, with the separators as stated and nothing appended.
9 h 17 min
